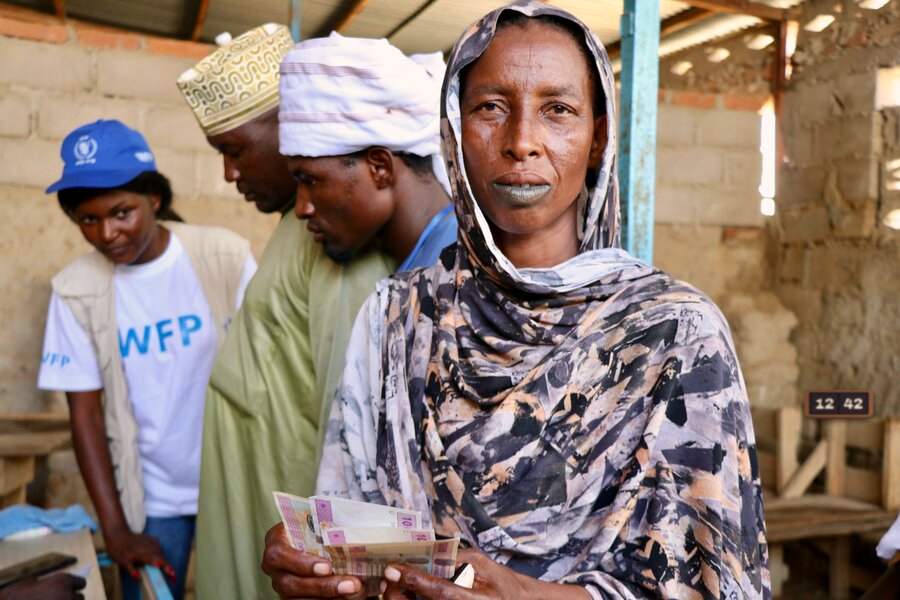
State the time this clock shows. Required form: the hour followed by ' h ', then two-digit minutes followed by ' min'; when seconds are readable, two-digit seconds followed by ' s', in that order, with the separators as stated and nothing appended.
12 h 42 min
